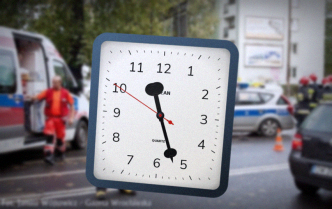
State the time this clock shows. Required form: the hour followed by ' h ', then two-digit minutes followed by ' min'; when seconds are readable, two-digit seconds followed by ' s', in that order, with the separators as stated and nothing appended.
11 h 26 min 50 s
